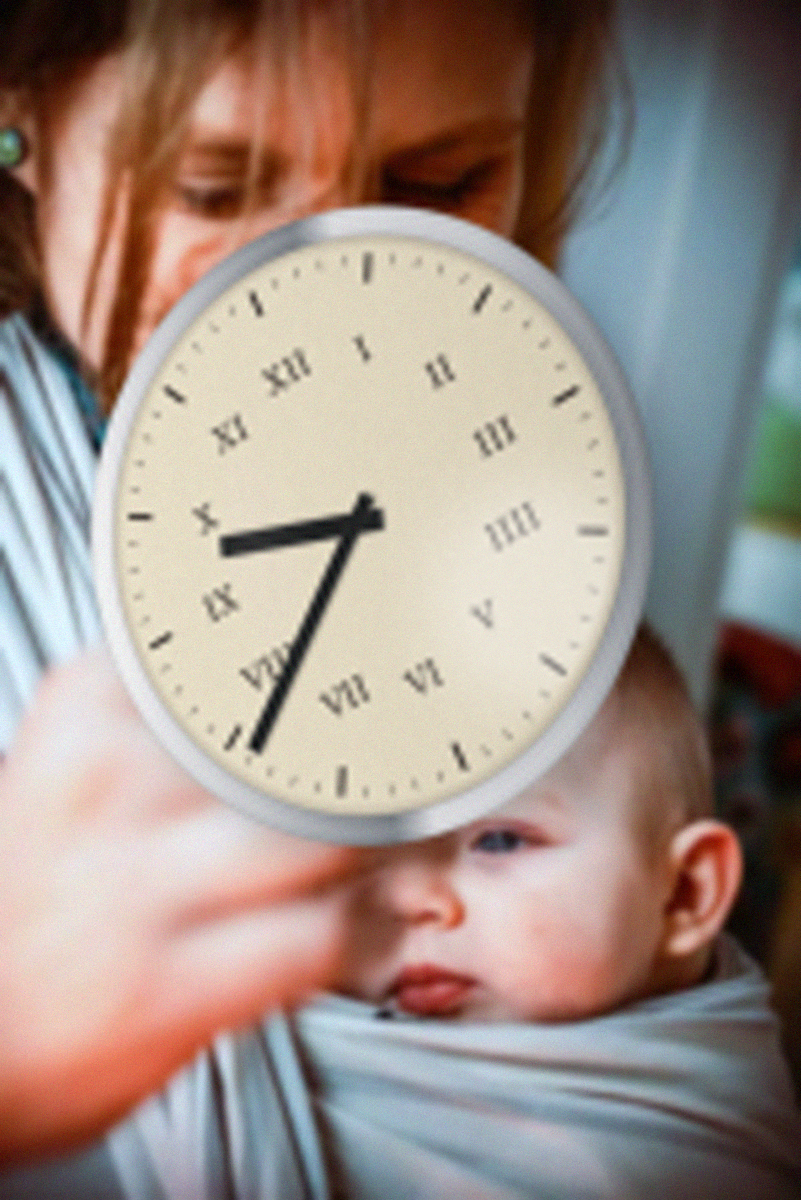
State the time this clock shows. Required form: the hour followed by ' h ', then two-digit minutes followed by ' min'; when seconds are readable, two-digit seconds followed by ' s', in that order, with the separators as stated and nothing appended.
9 h 39 min
